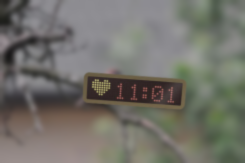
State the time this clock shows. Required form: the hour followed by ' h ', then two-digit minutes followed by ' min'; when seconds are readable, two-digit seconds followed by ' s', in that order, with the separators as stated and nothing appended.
11 h 01 min
